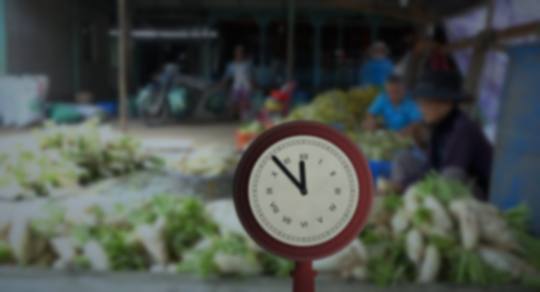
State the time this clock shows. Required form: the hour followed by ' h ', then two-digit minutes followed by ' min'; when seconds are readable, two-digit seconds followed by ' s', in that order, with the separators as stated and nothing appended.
11 h 53 min
